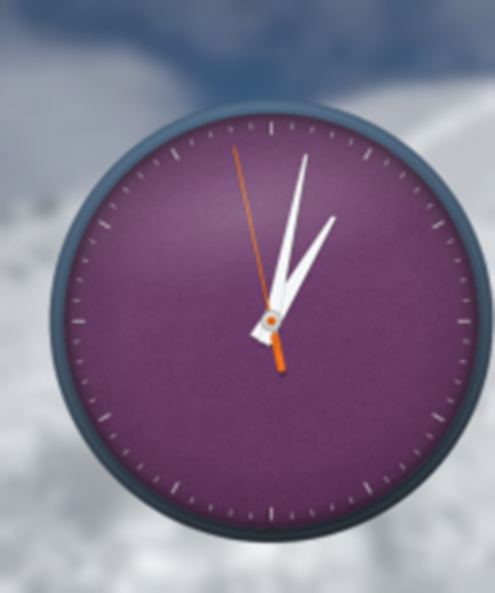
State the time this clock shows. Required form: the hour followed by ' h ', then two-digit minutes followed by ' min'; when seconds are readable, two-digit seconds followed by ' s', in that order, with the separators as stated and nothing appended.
1 h 01 min 58 s
